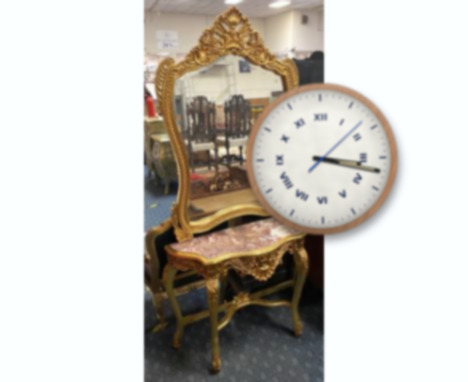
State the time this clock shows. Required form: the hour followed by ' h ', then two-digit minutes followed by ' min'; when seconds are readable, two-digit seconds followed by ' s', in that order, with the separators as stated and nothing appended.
3 h 17 min 08 s
